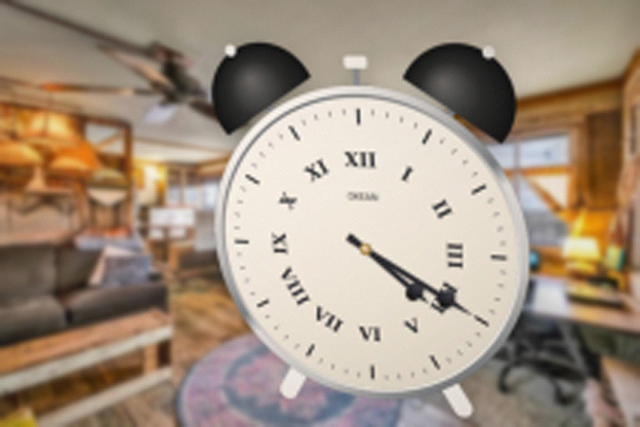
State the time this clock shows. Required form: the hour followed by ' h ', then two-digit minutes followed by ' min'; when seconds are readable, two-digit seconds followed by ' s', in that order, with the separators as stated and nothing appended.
4 h 20 min
